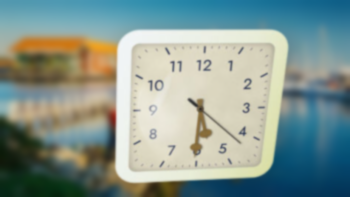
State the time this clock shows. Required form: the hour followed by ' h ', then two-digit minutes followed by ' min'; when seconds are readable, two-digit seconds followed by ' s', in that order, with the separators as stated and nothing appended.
5 h 30 min 22 s
